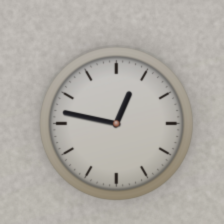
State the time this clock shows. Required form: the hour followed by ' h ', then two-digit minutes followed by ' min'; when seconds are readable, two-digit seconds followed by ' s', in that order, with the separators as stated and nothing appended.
12 h 47 min
